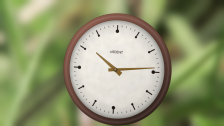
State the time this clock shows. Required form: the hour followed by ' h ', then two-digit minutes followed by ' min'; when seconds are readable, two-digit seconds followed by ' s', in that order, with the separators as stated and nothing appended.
10 h 14 min
